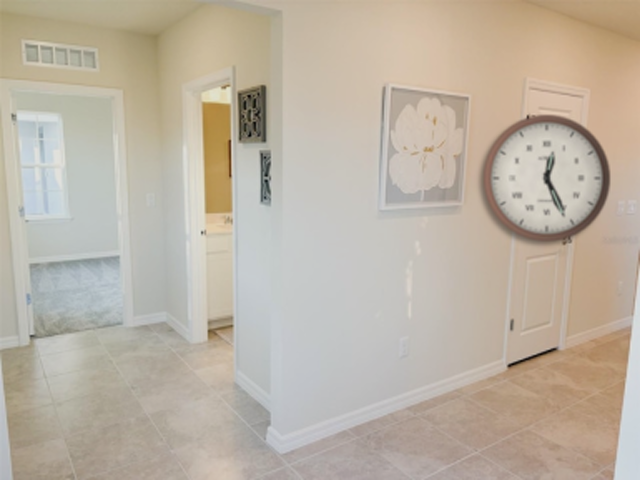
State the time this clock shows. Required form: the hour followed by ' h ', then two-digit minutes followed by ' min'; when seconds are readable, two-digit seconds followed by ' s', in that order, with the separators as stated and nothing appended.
12 h 26 min
